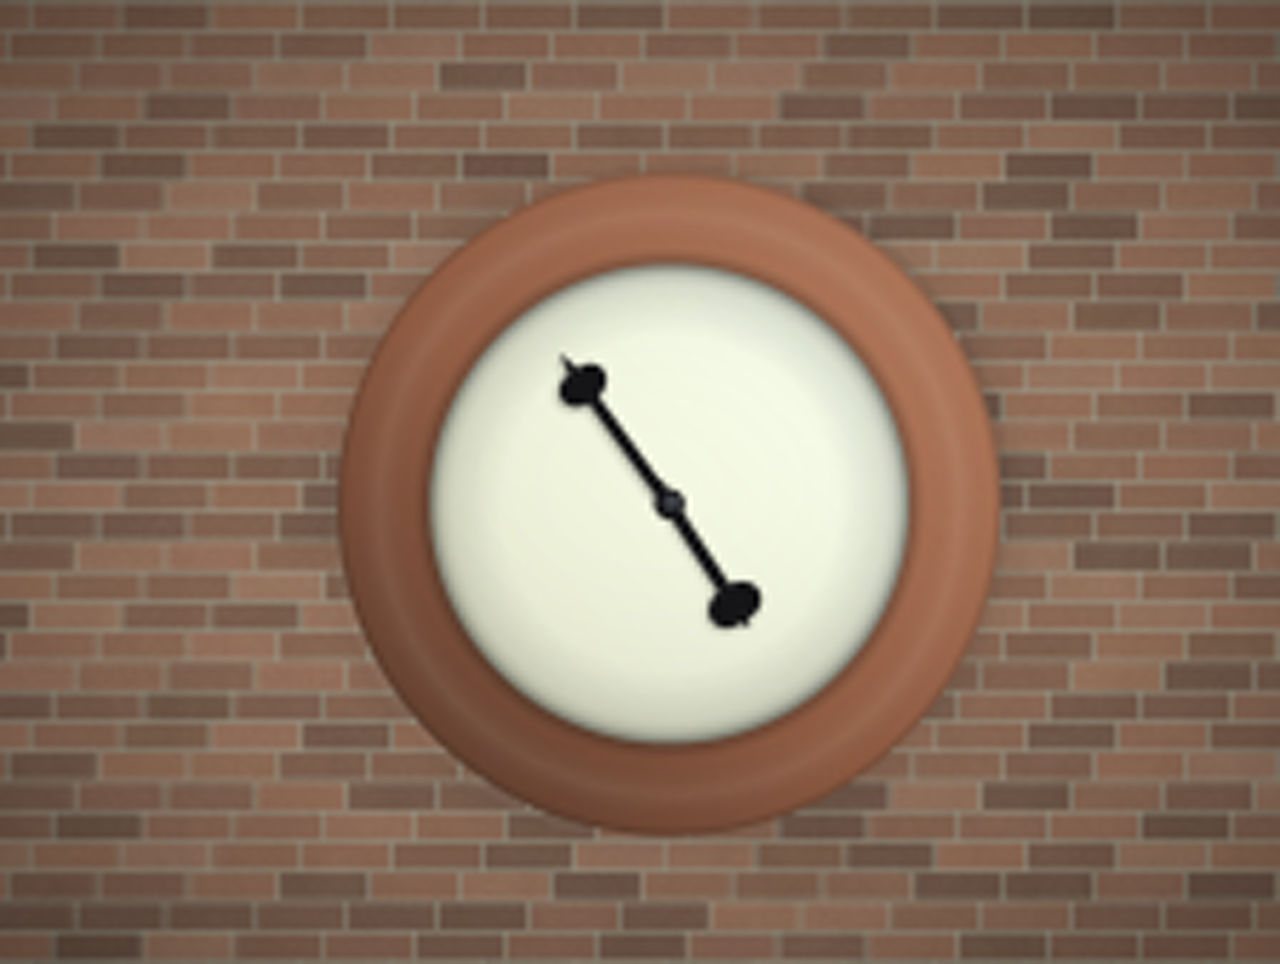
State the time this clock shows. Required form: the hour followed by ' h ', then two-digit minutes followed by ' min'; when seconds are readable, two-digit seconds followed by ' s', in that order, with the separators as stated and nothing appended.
4 h 54 min
